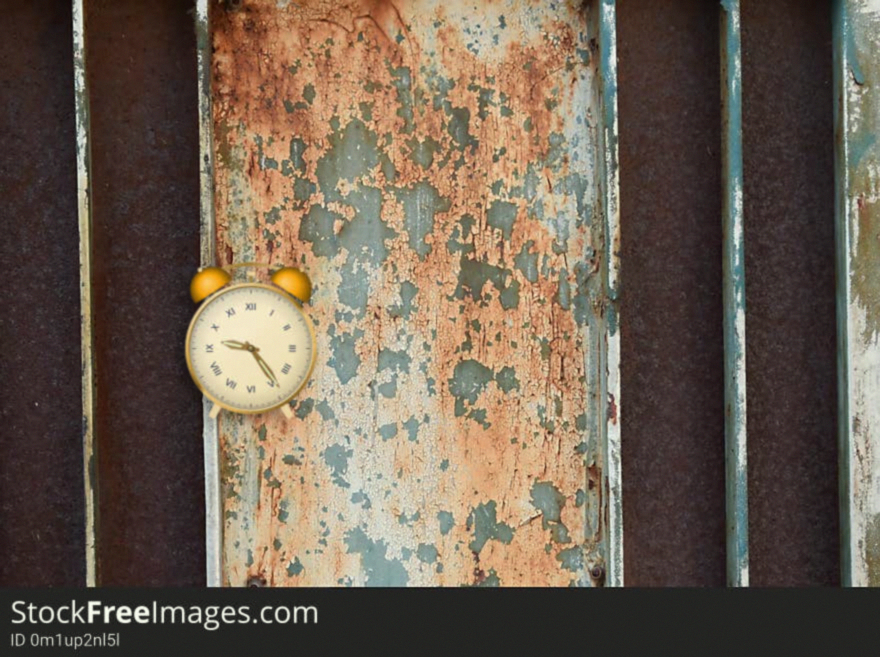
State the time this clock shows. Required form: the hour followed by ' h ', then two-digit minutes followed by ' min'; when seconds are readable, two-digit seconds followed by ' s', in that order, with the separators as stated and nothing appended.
9 h 24 min
